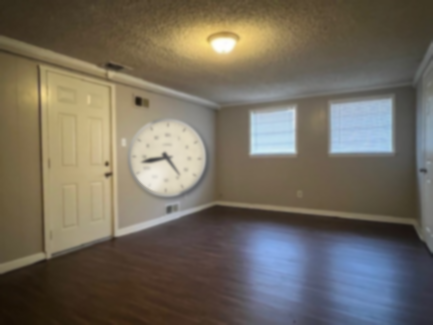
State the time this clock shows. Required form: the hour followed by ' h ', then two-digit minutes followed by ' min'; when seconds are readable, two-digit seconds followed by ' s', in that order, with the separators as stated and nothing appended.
4 h 43 min
